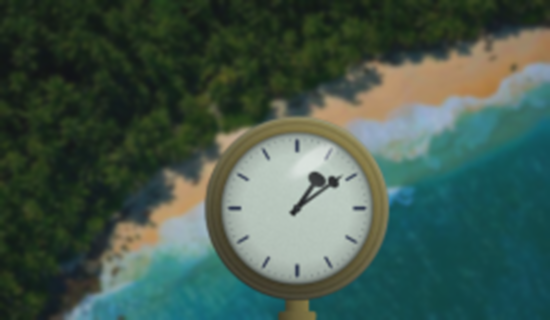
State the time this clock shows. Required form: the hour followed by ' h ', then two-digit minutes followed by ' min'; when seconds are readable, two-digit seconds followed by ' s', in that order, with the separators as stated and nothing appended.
1 h 09 min
